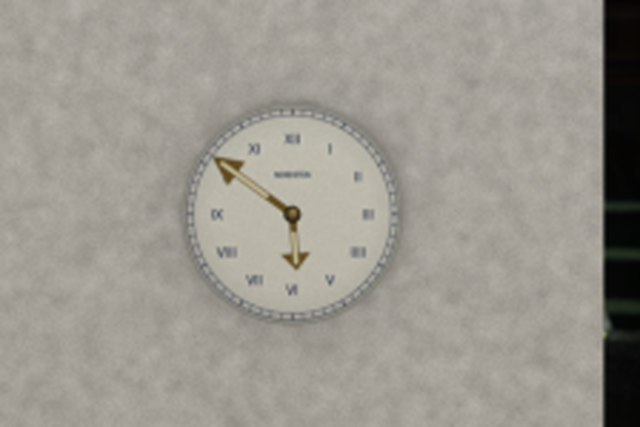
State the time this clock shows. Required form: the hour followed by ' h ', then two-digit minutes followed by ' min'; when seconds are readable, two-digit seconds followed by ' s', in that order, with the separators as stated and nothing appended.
5 h 51 min
